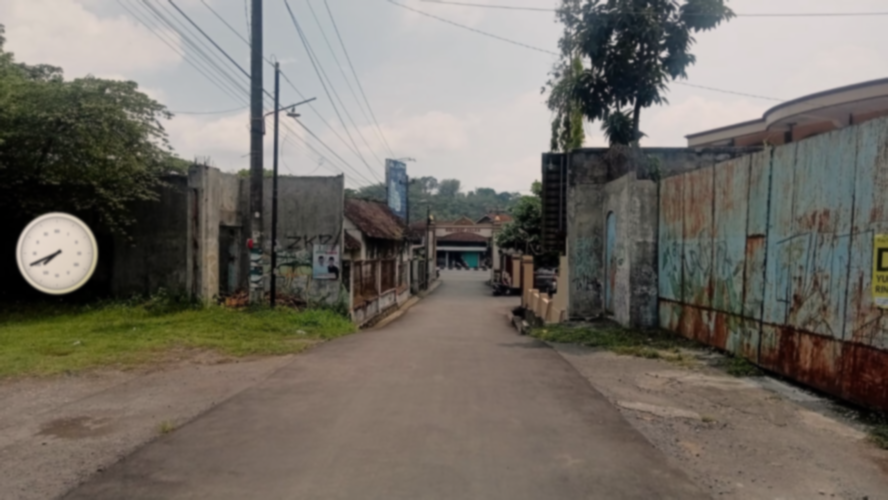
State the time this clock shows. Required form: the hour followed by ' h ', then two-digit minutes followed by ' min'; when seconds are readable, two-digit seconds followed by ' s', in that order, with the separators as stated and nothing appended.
7 h 41 min
